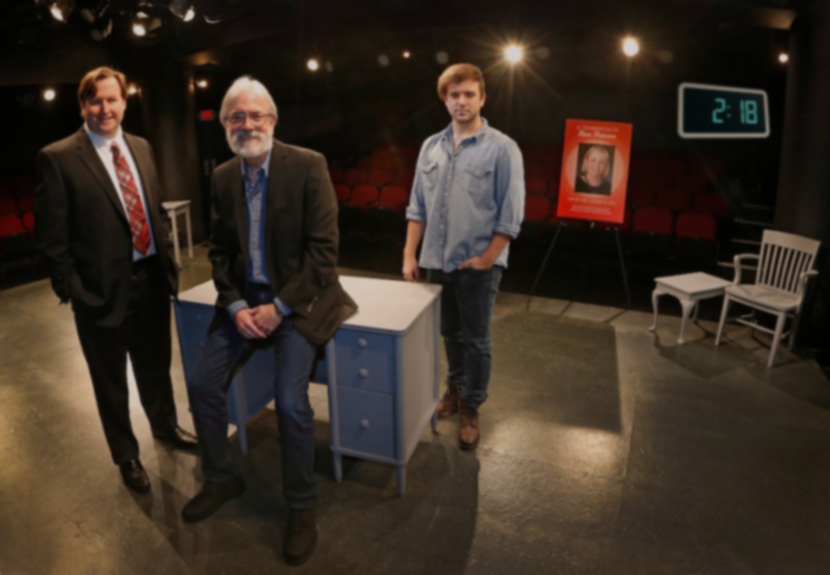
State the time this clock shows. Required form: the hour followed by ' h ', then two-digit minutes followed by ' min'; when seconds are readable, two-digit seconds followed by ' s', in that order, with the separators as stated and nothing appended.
2 h 18 min
